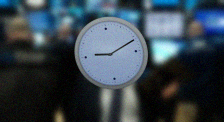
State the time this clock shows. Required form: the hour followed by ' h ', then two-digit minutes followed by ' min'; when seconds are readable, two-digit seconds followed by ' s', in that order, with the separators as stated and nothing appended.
9 h 11 min
